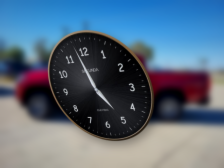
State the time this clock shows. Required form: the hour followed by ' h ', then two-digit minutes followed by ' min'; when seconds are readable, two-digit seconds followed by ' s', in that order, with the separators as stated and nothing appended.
4 h 58 min
